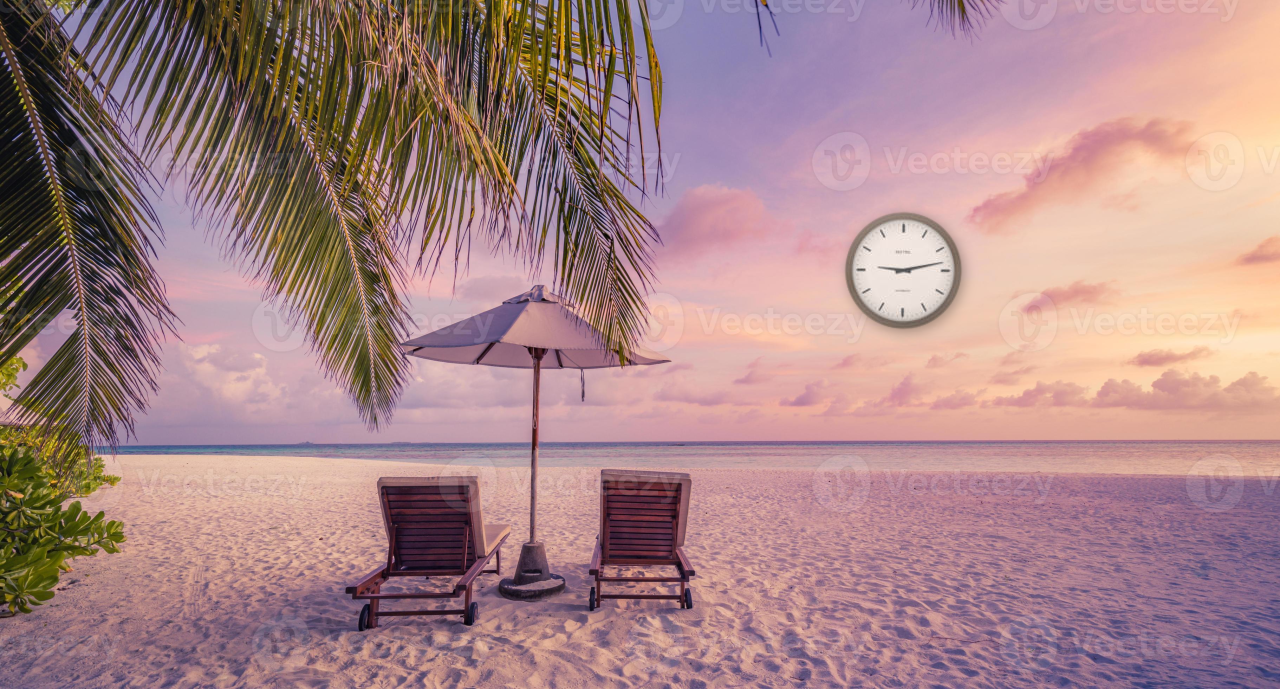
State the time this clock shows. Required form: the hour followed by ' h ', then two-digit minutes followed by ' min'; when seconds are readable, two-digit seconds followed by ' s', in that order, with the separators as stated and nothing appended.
9 h 13 min
